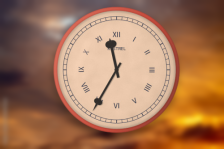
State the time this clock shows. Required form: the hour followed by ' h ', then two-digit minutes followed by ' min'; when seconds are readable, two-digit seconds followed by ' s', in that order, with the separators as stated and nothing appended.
11 h 35 min
